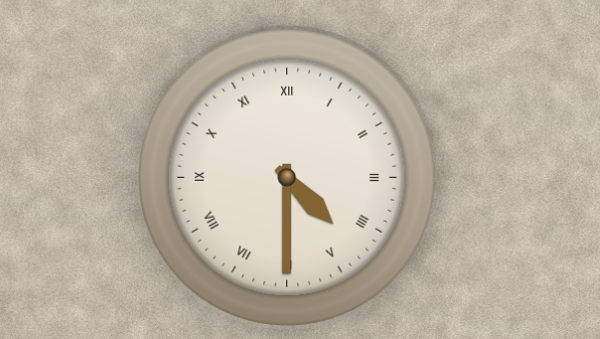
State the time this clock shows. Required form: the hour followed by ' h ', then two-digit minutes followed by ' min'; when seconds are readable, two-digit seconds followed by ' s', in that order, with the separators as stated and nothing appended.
4 h 30 min
